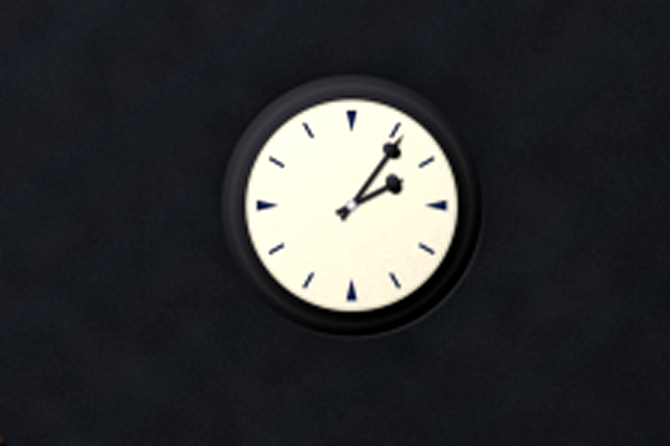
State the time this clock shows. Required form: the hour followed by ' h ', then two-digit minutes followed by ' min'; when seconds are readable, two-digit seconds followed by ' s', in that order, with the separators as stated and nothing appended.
2 h 06 min
